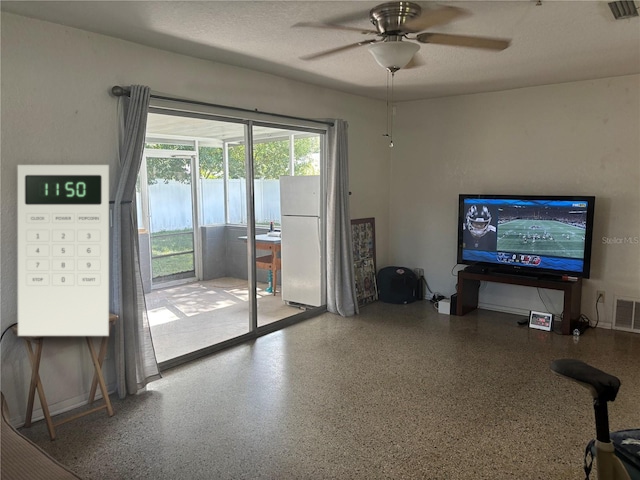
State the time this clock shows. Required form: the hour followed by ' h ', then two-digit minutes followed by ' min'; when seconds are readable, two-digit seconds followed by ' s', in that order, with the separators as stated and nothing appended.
11 h 50 min
